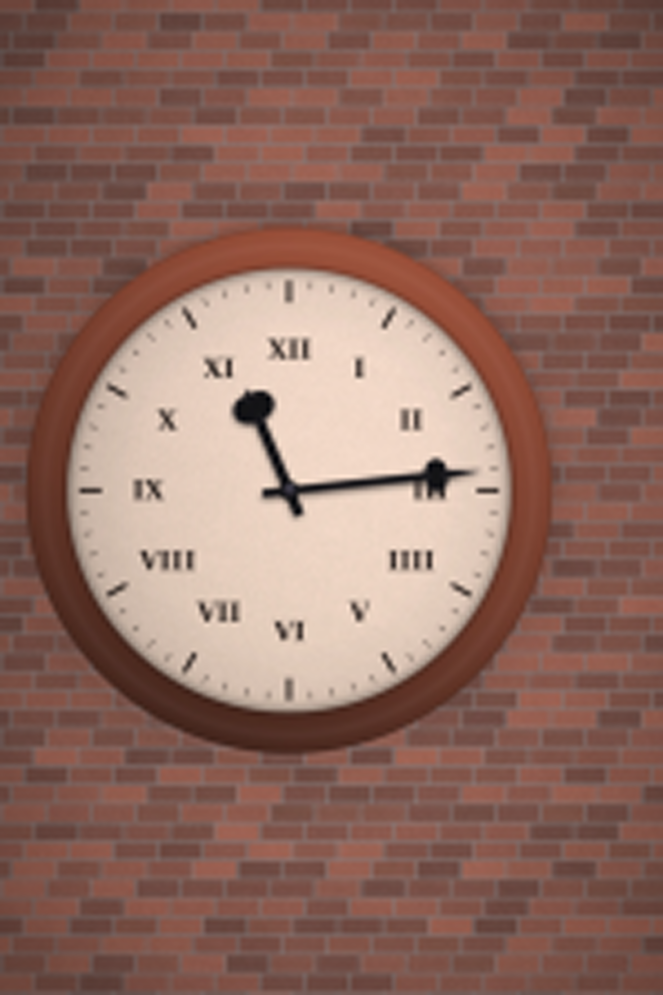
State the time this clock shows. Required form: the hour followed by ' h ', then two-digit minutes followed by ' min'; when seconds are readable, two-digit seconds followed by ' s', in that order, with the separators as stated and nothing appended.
11 h 14 min
